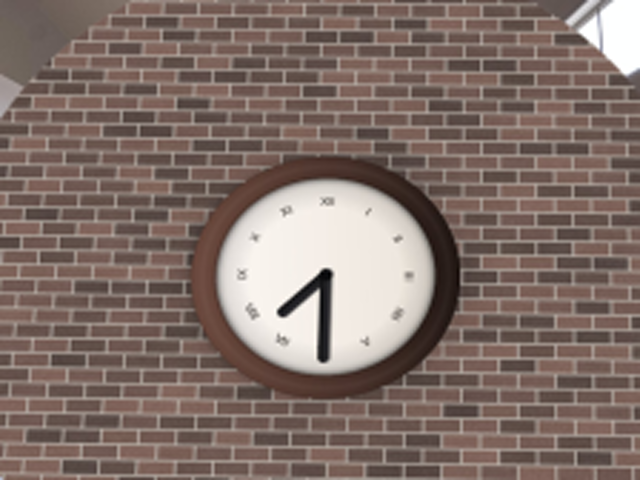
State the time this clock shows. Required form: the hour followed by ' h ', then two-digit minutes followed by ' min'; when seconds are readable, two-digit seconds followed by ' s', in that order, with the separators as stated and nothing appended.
7 h 30 min
